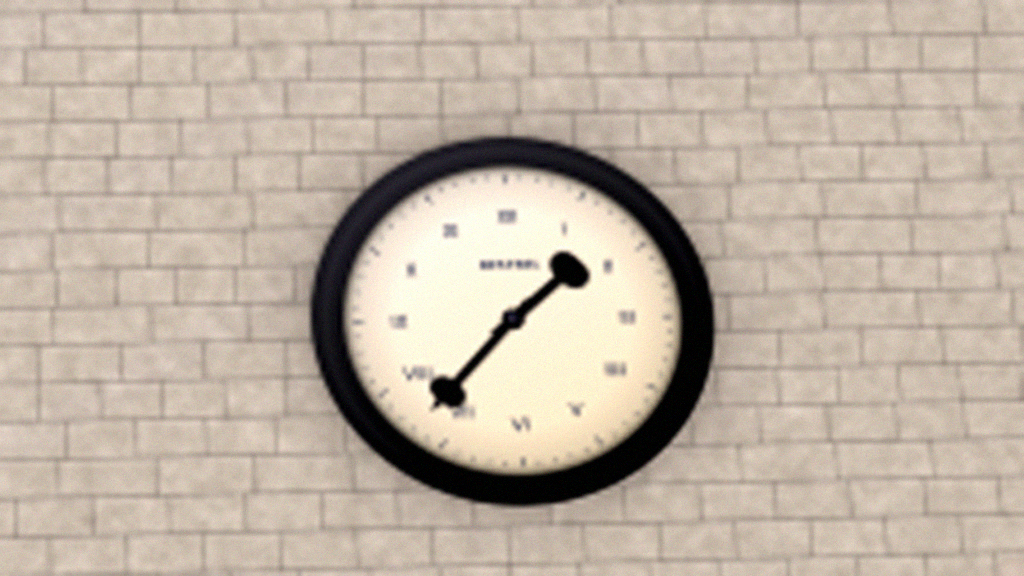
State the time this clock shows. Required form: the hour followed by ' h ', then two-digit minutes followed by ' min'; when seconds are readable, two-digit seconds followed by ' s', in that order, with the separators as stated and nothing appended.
1 h 37 min
